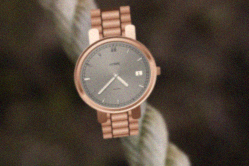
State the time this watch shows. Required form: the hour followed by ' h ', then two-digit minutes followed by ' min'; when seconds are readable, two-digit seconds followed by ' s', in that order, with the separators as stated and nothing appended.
4 h 38 min
